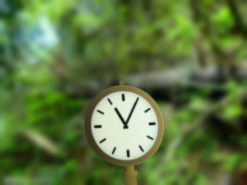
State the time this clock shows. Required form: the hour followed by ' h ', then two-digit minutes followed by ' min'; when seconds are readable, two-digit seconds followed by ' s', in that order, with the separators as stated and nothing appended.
11 h 05 min
